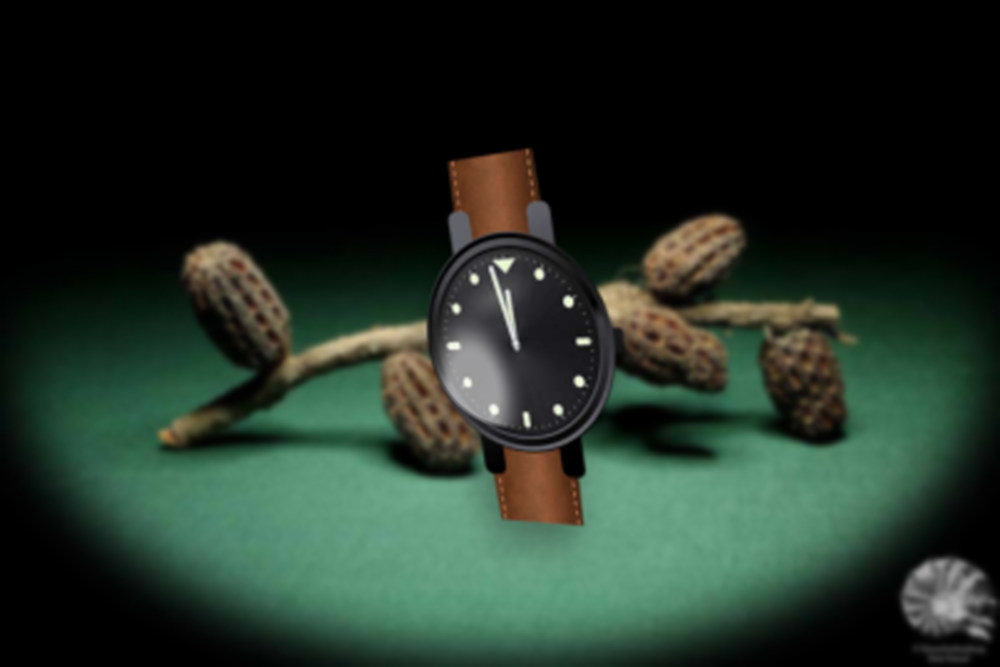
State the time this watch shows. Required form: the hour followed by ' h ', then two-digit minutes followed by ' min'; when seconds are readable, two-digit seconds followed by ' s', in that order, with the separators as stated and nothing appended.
11 h 58 min
